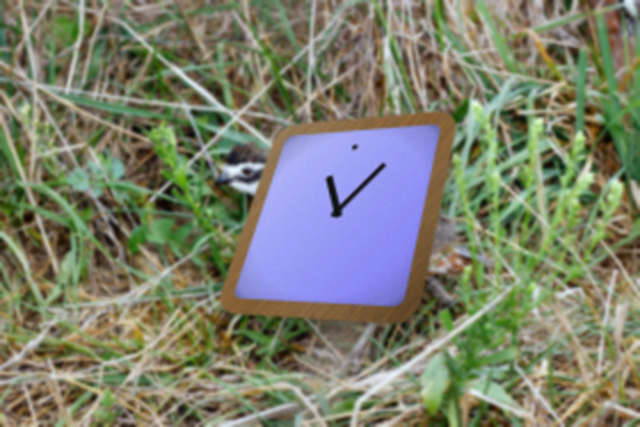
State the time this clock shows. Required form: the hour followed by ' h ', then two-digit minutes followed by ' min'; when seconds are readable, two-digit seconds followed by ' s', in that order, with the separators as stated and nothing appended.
11 h 06 min
